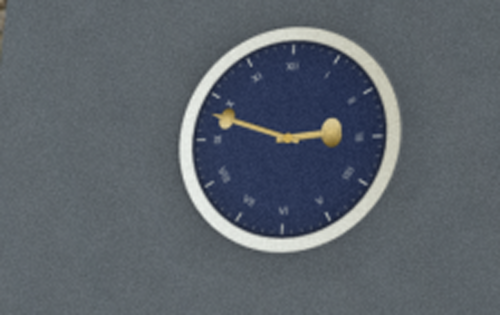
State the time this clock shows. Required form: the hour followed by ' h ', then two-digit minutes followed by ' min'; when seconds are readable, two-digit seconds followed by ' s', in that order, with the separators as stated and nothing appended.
2 h 48 min
